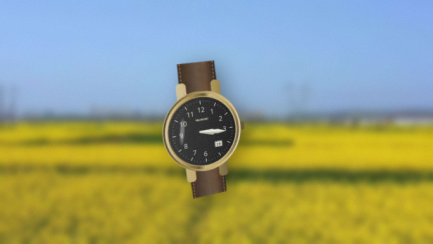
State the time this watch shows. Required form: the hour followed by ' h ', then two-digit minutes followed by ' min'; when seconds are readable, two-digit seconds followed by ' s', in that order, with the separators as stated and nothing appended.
3 h 16 min
